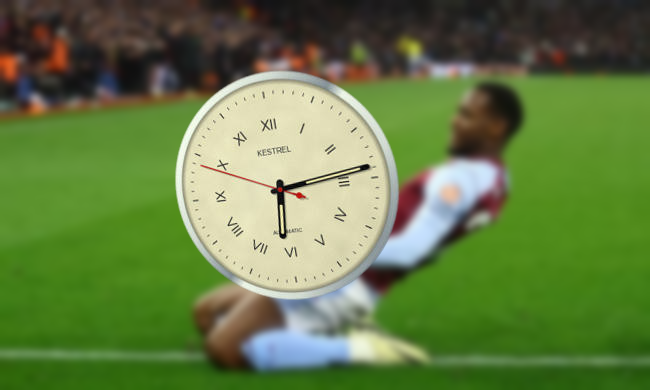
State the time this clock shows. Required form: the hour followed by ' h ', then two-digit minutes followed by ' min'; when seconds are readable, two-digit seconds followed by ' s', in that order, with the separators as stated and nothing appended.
6 h 13 min 49 s
